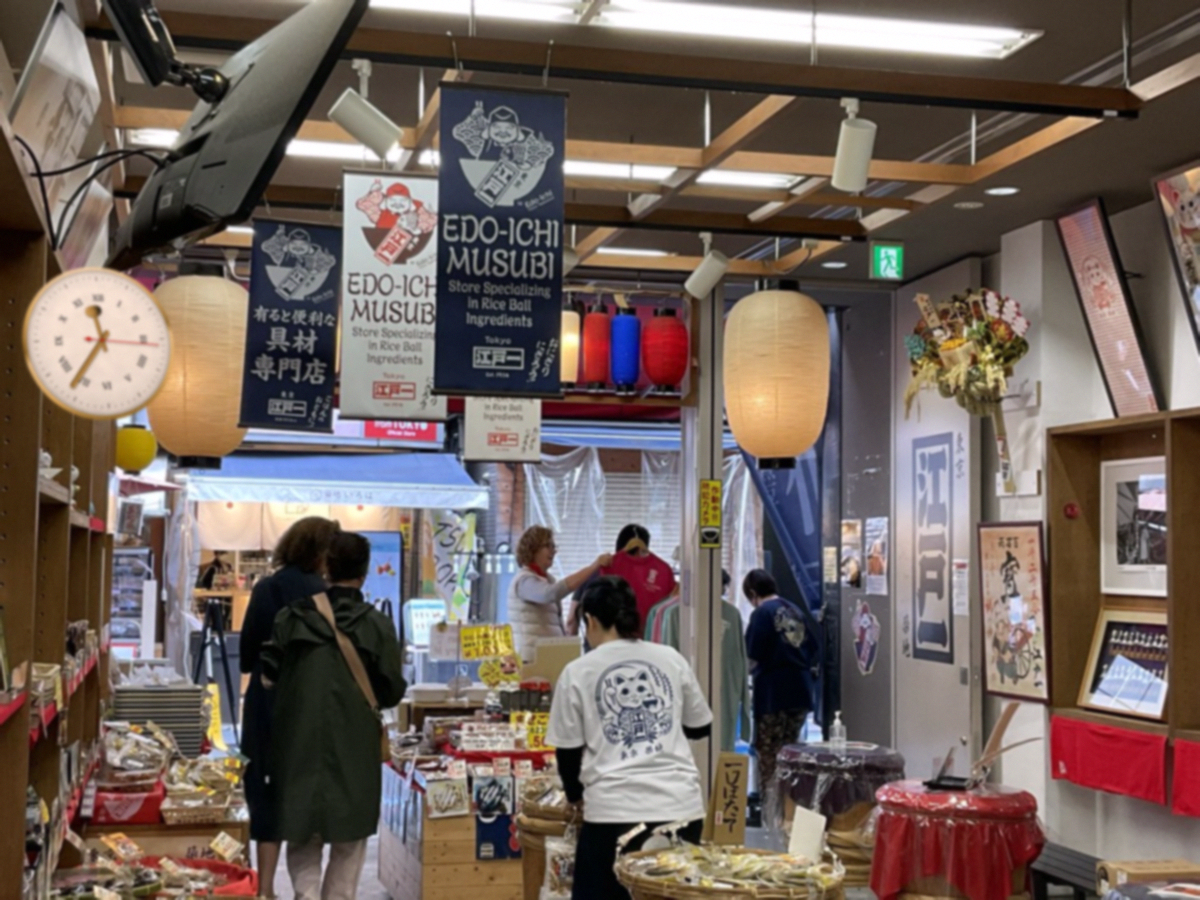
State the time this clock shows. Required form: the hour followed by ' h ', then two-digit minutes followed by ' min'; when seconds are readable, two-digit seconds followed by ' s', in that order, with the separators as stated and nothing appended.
11 h 36 min 16 s
